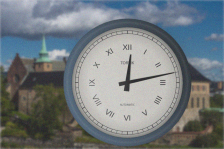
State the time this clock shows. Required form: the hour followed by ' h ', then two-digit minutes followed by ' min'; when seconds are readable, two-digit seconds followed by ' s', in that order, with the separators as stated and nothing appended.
12 h 13 min
